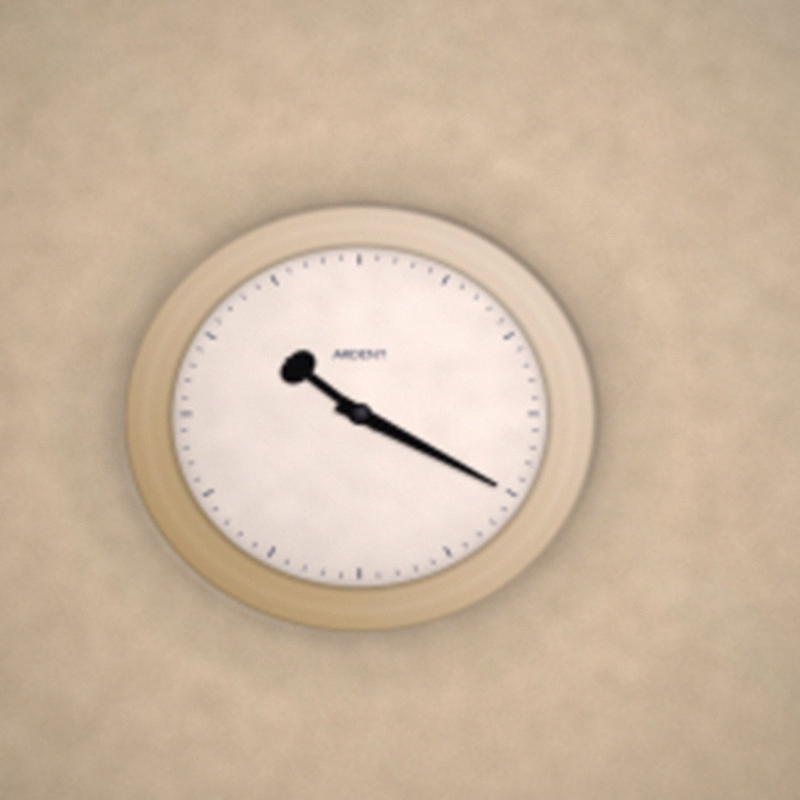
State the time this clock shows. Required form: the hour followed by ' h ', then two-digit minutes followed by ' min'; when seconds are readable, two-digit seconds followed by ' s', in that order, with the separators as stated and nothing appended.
10 h 20 min
